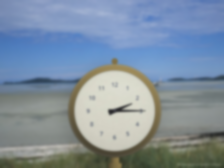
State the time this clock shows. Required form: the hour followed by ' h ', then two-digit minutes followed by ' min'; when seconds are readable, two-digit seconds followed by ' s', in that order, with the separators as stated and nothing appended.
2 h 15 min
